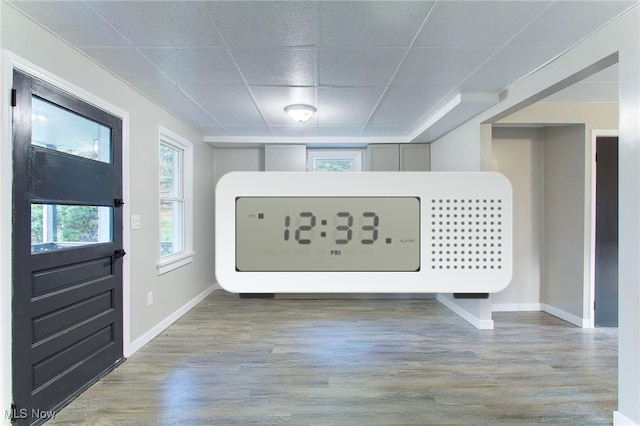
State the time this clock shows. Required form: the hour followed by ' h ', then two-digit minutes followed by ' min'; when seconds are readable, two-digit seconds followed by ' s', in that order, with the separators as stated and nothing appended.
12 h 33 min
